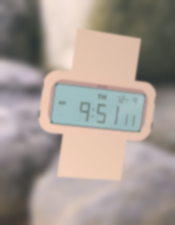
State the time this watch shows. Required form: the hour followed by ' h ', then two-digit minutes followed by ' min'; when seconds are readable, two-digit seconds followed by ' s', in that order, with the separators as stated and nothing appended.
9 h 51 min 11 s
